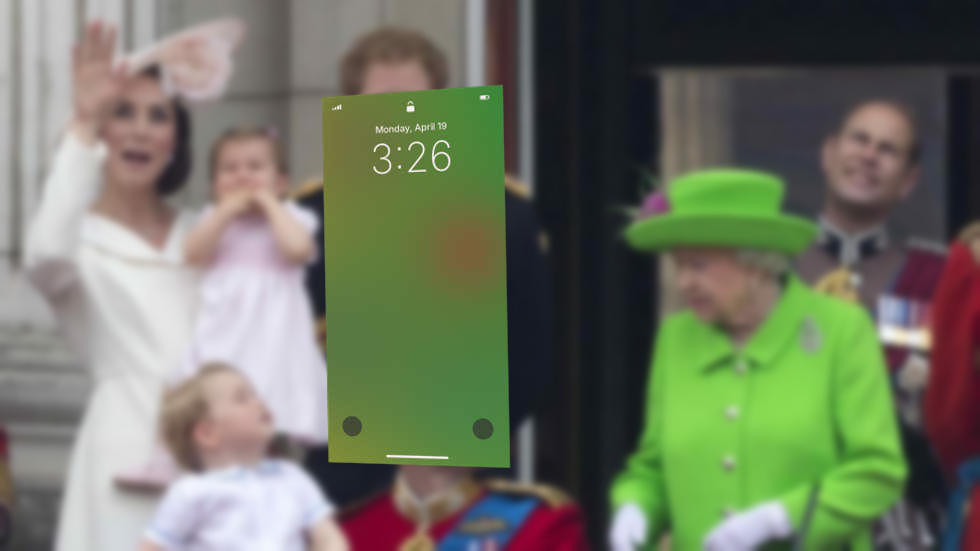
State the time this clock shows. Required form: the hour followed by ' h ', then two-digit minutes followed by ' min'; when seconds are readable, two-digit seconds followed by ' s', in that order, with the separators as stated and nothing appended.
3 h 26 min
